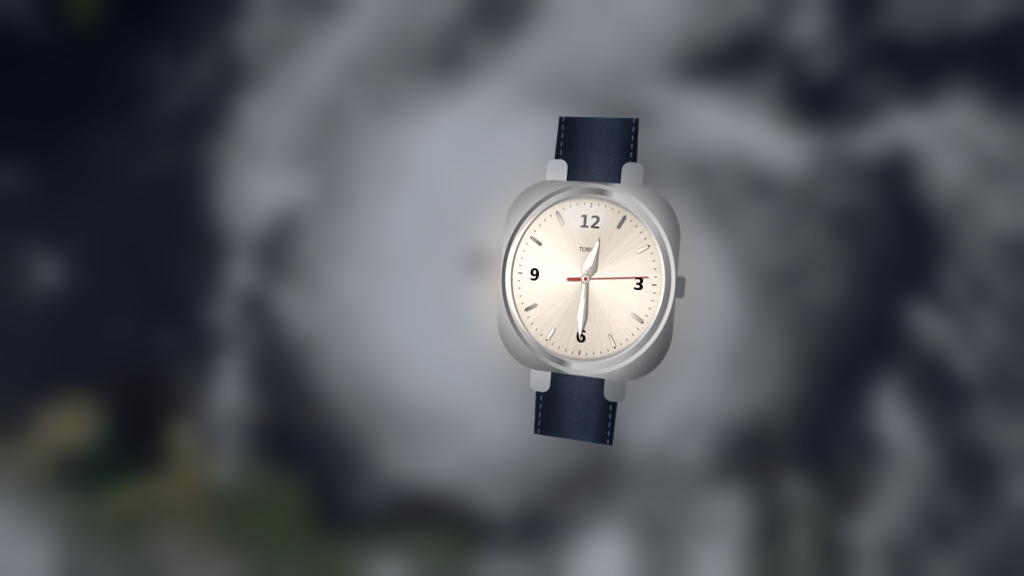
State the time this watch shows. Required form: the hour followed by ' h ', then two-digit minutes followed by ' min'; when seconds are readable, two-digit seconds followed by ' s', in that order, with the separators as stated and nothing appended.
12 h 30 min 14 s
